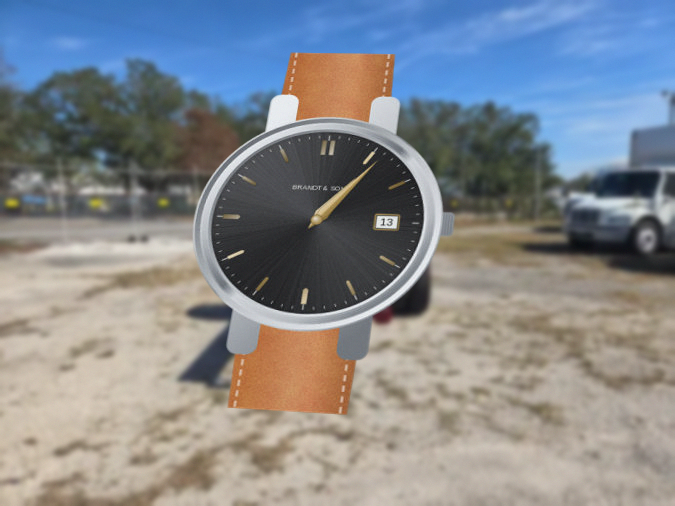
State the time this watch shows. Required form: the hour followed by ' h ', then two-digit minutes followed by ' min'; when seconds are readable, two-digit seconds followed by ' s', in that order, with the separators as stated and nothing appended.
1 h 06 min
